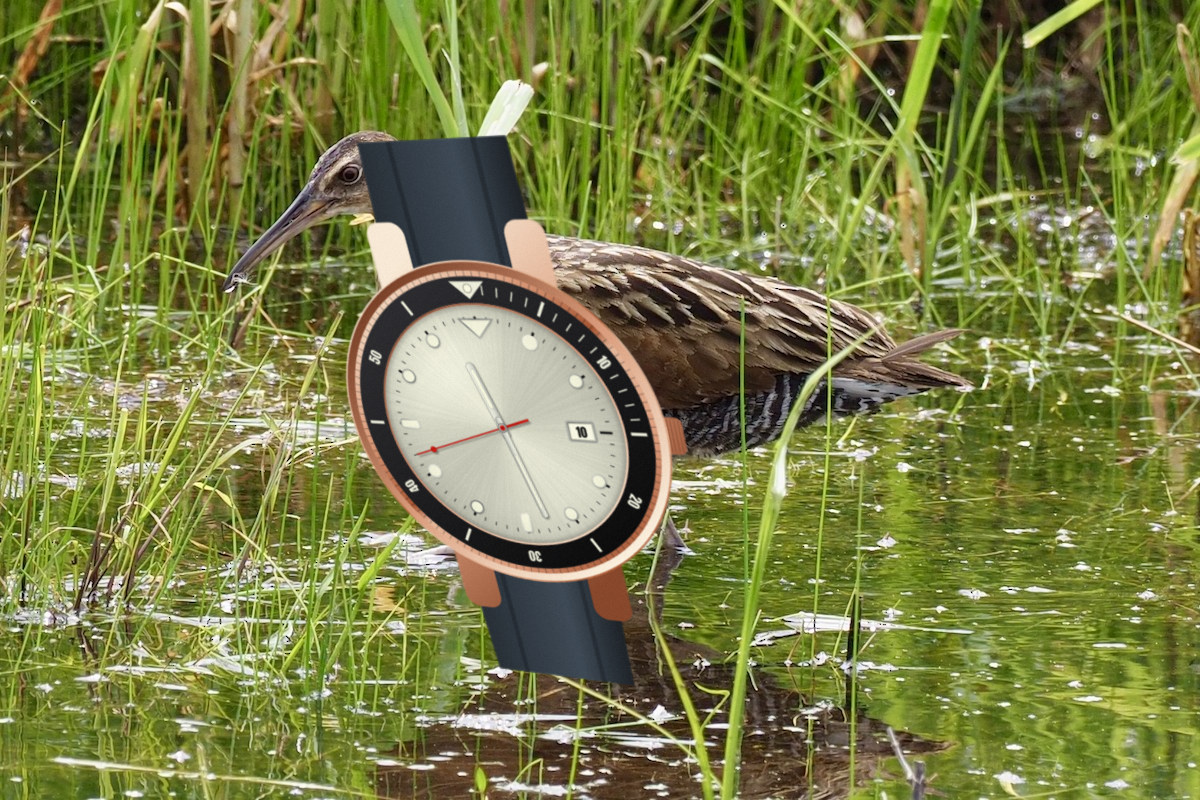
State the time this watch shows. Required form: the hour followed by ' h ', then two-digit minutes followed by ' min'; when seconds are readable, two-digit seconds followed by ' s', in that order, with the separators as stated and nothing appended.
11 h 27 min 42 s
